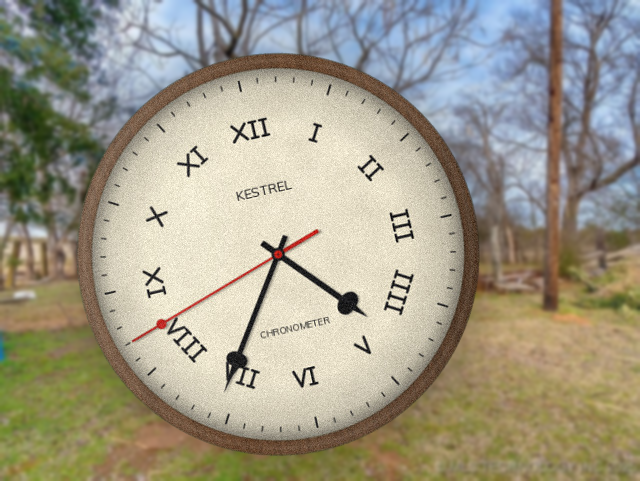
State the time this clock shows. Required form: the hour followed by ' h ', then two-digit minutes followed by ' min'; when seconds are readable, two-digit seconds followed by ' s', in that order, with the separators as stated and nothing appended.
4 h 35 min 42 s
